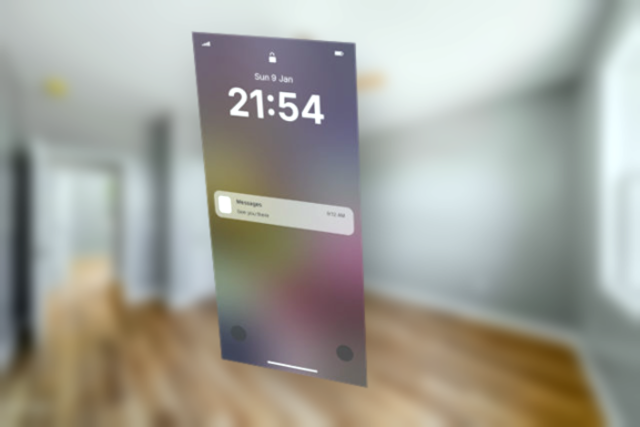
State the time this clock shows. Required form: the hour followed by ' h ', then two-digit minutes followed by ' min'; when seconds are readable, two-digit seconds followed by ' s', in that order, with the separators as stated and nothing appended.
21 h 54 min
